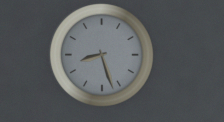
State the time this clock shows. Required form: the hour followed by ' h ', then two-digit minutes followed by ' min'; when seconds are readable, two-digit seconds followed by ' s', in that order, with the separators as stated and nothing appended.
8 h 27 min
